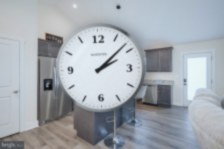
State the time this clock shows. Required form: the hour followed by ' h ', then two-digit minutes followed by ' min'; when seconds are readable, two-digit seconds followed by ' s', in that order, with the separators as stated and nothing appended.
2 h 08 min
